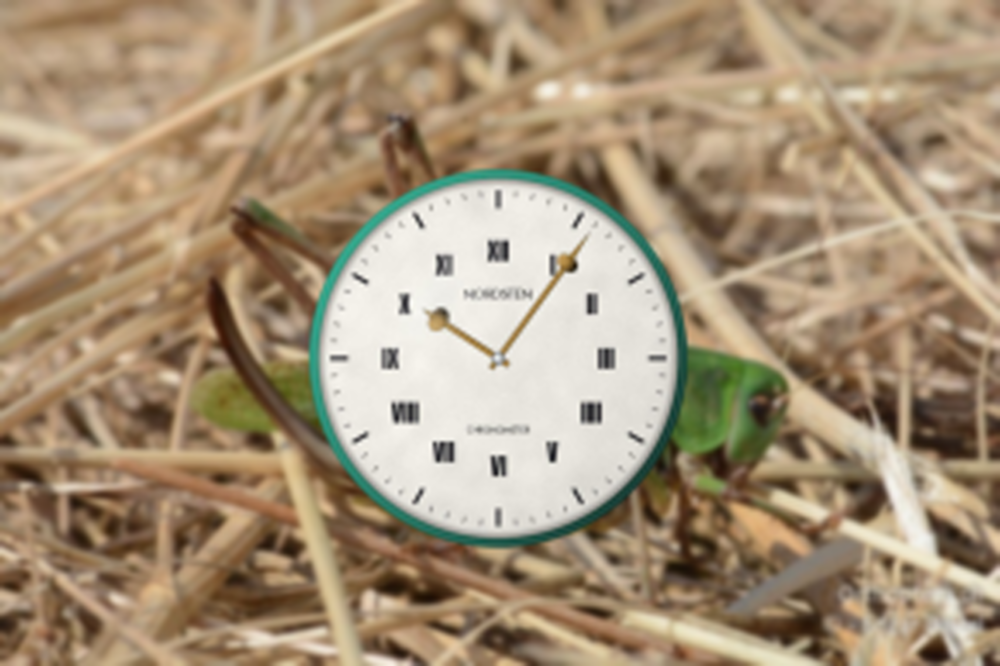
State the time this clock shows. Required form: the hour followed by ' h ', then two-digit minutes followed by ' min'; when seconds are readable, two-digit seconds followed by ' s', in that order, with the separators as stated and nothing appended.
10 h 06 min
